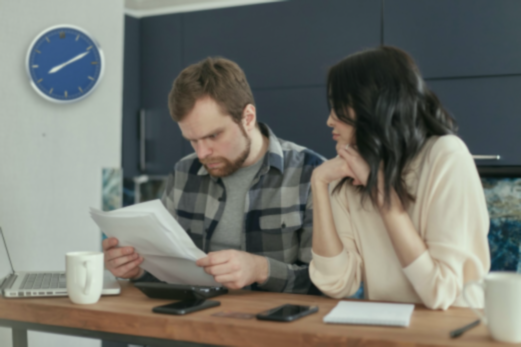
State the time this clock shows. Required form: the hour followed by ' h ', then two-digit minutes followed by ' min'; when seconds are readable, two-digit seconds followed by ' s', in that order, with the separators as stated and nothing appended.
8 h 11 min
